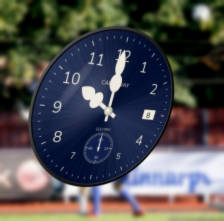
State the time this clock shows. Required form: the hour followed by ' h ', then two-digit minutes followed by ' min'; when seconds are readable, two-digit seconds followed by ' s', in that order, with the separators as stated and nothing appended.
10 h 00 min
